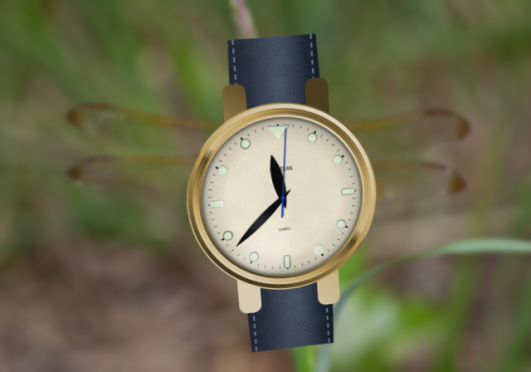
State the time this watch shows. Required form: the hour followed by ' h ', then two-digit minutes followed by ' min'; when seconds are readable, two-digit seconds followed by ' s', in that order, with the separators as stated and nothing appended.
11 h 38 min 01 s
